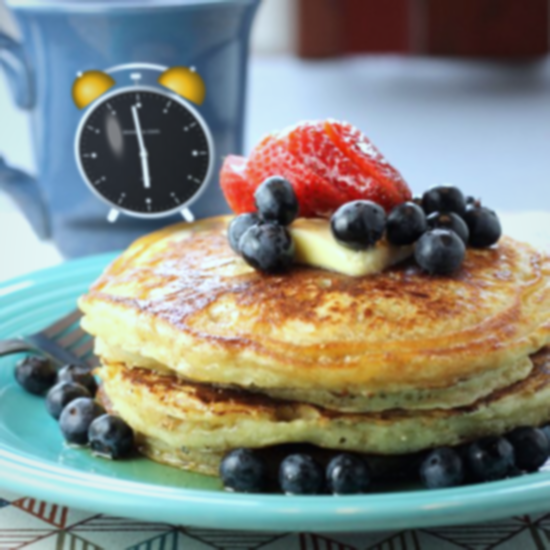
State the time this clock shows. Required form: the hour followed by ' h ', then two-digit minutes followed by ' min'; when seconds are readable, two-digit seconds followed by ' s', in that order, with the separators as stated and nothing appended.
5 h 59 min
